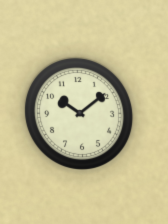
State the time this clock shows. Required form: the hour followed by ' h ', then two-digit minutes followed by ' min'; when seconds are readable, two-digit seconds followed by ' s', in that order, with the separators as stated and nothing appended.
10 h 09 min
